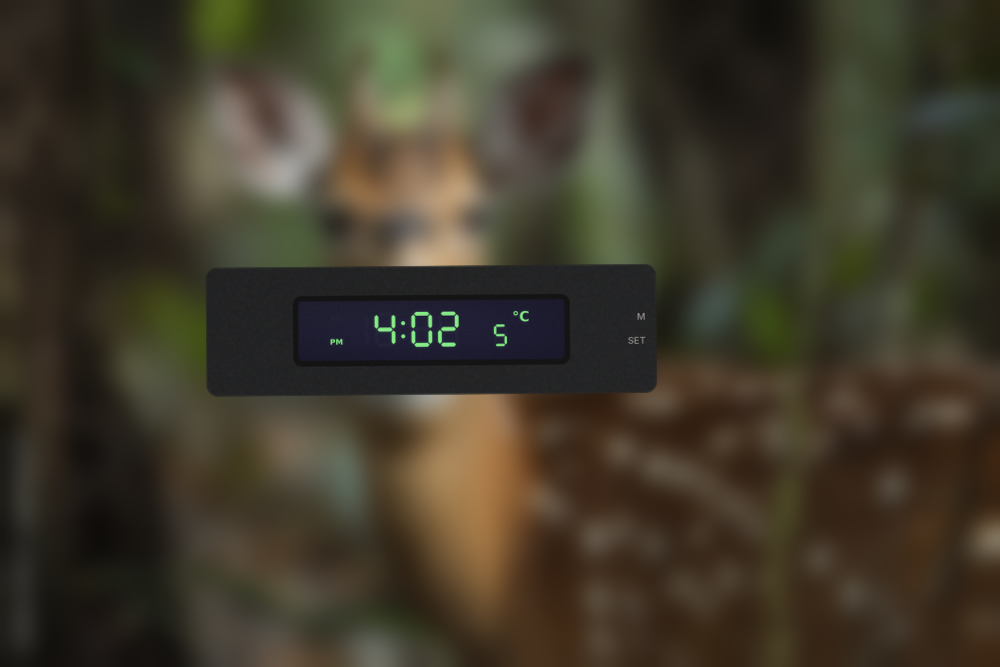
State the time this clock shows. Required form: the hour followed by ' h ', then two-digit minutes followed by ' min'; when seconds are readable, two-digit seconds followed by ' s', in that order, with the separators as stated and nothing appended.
4 h 02 min
